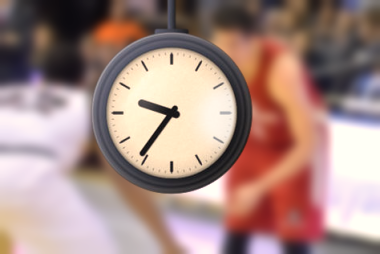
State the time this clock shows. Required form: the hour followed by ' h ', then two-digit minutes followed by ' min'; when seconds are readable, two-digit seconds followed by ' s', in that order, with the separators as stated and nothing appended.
9 h 36 min
